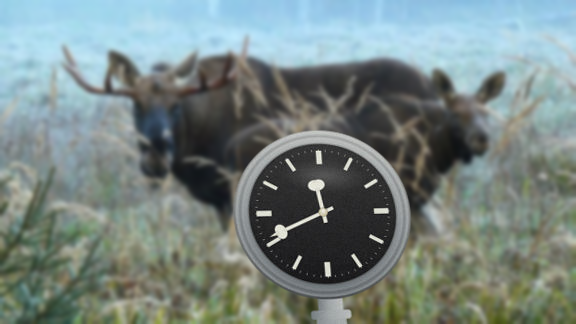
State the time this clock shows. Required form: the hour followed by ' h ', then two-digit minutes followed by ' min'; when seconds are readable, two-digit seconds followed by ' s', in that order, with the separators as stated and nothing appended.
11 h 41 min
